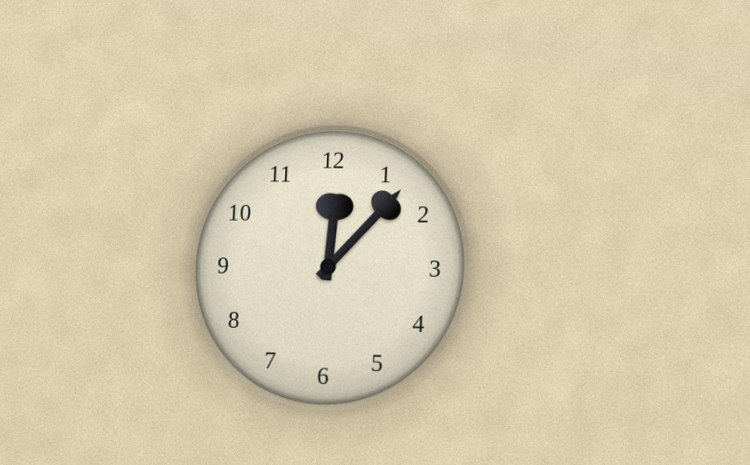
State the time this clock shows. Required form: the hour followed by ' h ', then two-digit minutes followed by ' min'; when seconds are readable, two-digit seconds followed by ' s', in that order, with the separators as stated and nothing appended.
12 h 07 min
